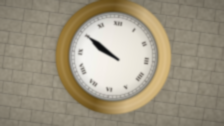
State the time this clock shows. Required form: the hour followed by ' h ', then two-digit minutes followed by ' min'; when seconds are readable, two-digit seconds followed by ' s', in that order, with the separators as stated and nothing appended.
9 h 50 min
